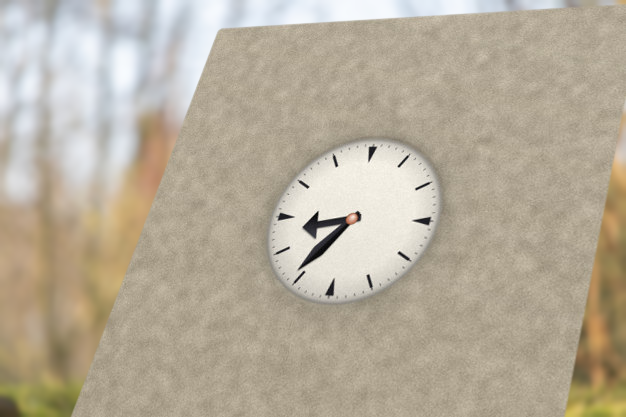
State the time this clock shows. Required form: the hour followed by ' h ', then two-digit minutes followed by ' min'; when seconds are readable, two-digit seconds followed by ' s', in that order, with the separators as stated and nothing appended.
8 h 36 min
